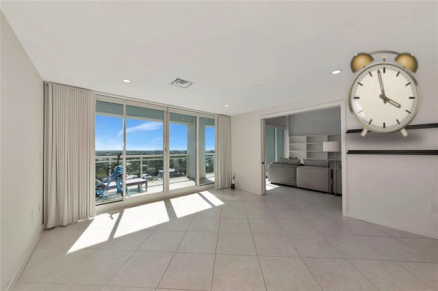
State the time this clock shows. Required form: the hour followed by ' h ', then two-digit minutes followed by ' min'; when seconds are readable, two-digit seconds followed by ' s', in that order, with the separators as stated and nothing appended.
3 h 58 min
